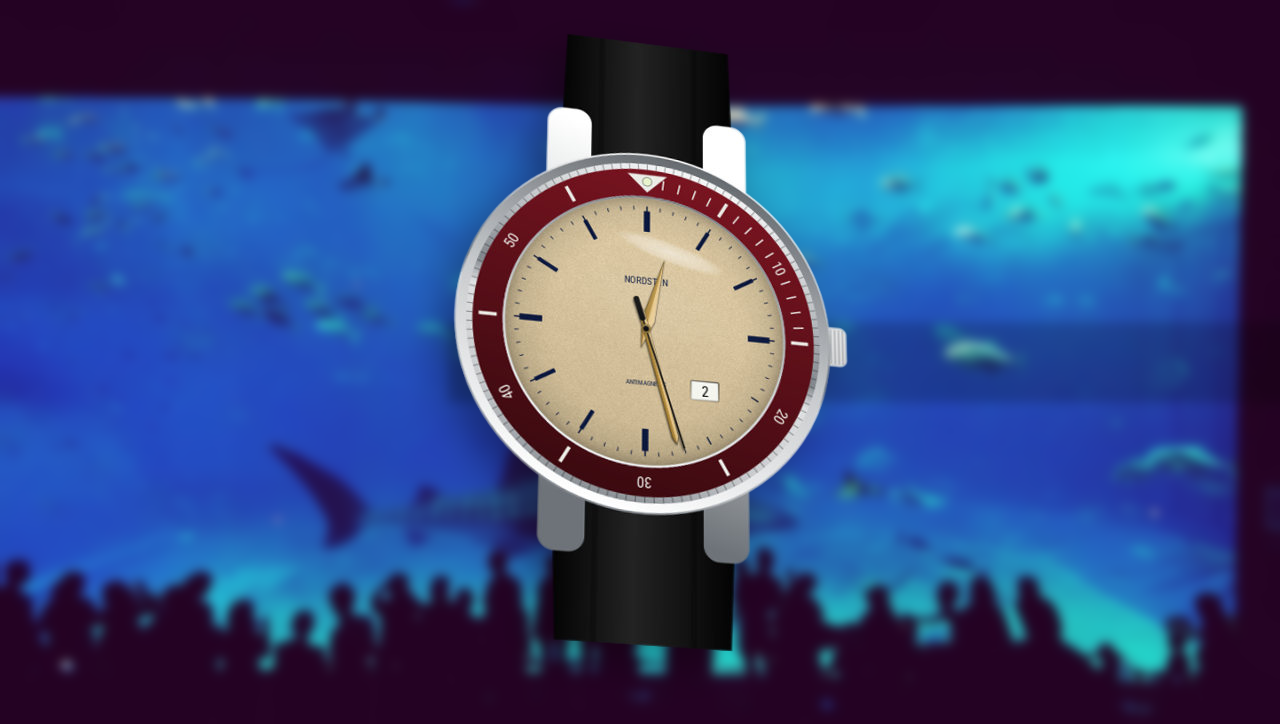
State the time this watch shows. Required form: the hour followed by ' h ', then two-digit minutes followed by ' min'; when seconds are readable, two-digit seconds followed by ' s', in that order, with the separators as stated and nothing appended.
12 h 27 min 27 s
